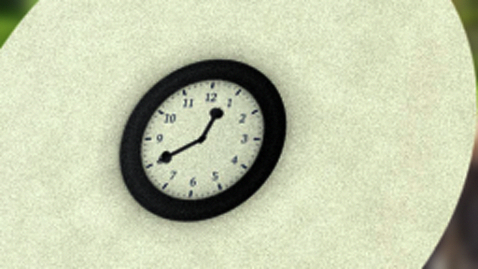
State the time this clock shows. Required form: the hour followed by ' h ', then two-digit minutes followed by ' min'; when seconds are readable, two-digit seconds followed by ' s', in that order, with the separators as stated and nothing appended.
12 h 40 min
